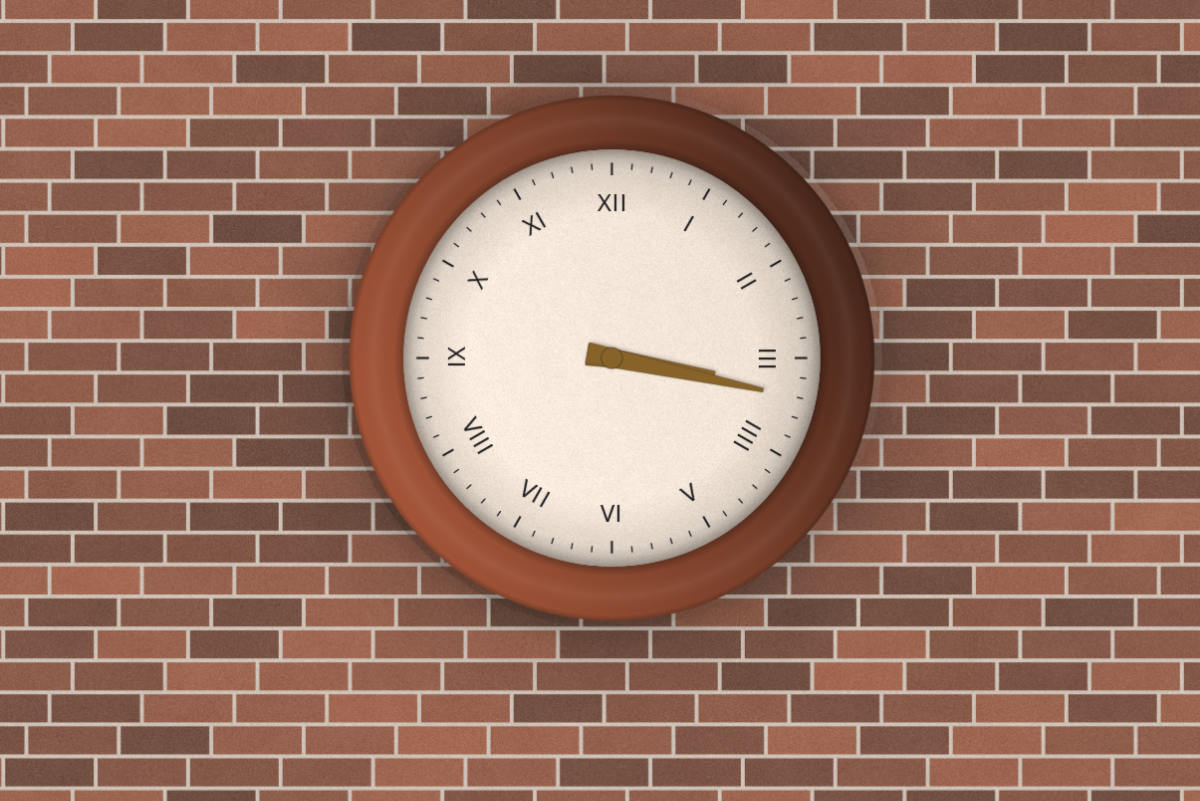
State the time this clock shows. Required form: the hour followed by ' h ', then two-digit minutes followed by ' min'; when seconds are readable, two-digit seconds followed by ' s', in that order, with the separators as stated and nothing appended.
3 h 17 min
